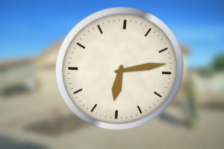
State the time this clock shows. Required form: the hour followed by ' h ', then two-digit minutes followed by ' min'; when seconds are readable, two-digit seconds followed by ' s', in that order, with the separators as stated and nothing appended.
6 h 13 min
